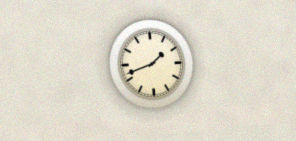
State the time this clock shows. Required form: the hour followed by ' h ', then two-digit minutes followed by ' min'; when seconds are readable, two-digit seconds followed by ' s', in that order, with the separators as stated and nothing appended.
1 h 42 min
